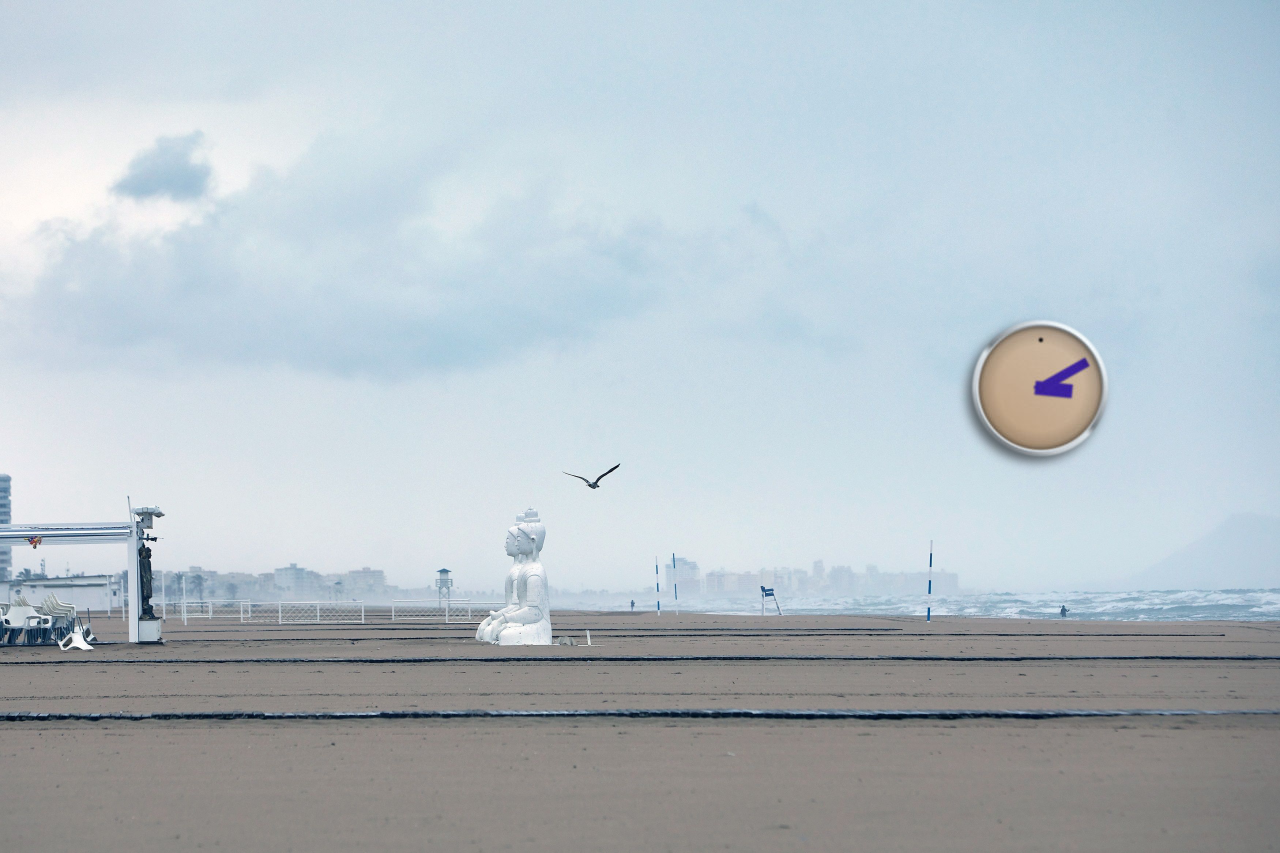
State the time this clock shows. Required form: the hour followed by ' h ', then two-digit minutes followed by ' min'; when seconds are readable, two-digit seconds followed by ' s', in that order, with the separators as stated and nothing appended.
3 h 10 min
